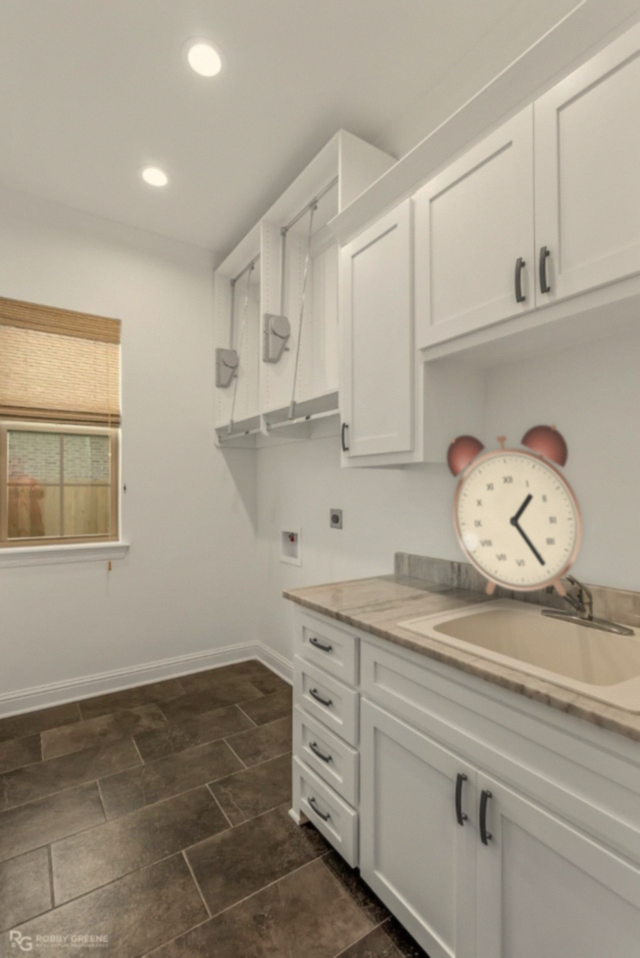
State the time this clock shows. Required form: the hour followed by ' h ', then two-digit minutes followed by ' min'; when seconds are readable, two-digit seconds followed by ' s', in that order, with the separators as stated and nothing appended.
1 h 25 min
